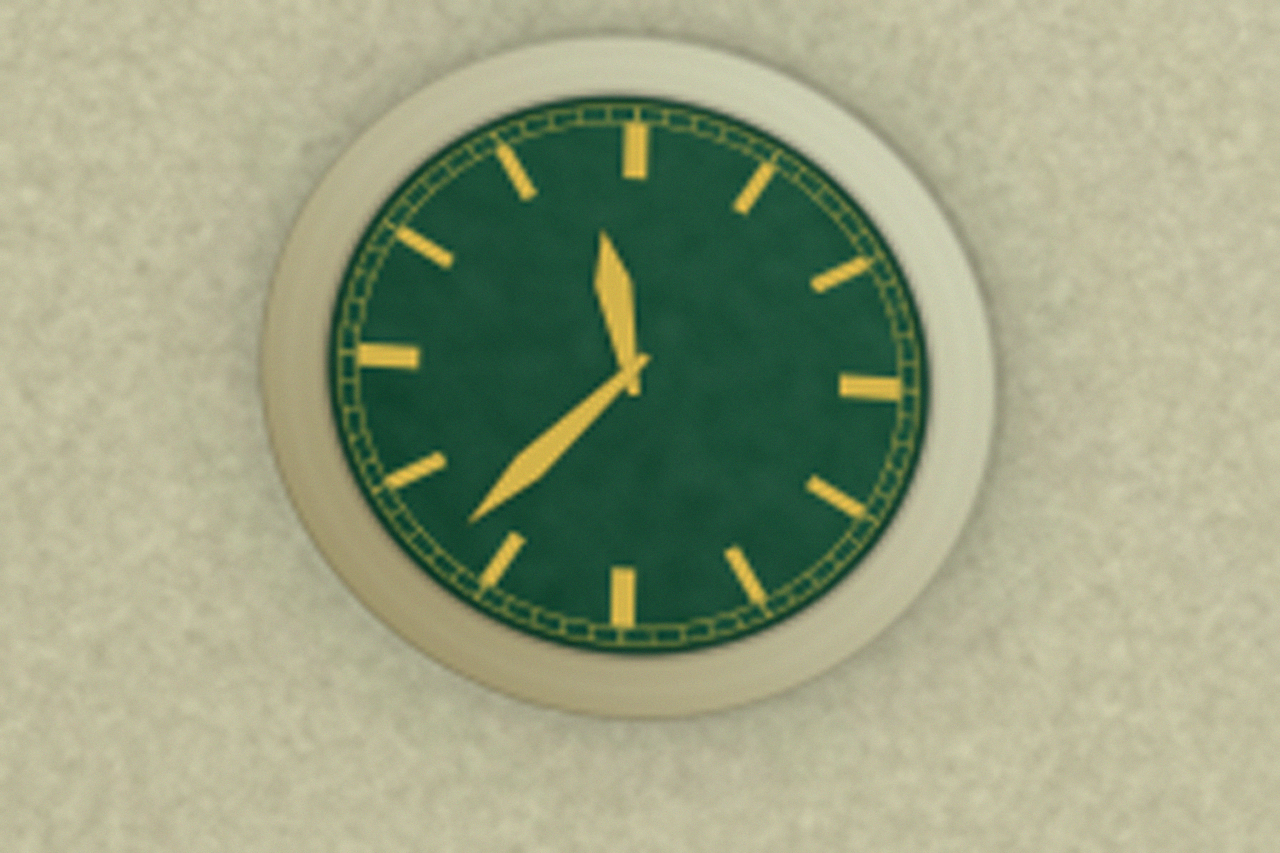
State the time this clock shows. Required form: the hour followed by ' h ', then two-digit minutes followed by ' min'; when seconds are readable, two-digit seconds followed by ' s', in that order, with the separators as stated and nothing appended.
11 h 37 min
